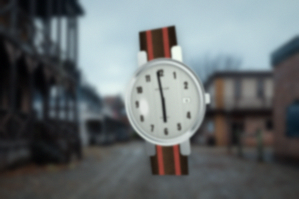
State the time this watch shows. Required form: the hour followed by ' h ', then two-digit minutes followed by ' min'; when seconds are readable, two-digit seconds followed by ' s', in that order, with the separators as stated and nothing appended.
5 h 59 min
